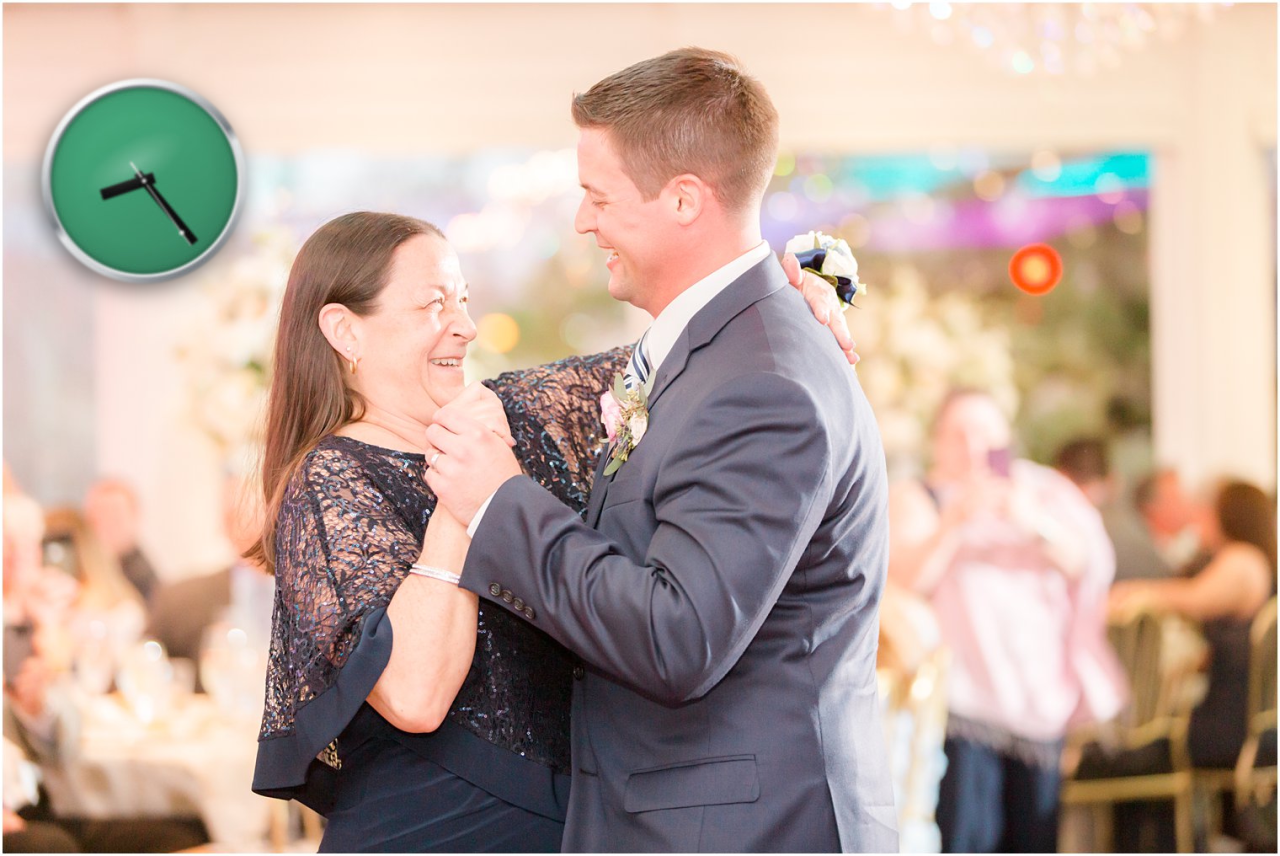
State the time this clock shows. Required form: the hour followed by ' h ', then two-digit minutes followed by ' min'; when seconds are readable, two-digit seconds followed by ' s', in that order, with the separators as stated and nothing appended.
8 h 23 min 24 s
